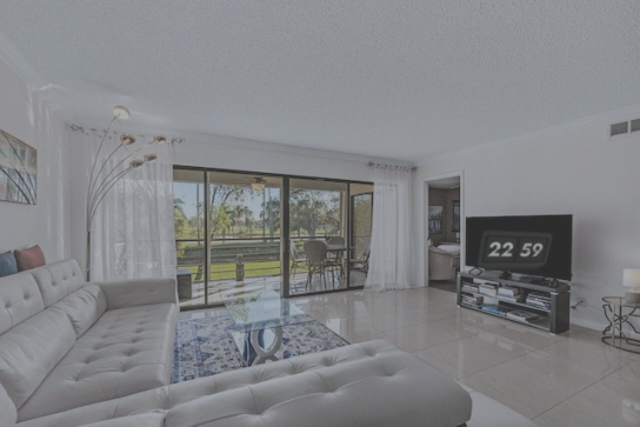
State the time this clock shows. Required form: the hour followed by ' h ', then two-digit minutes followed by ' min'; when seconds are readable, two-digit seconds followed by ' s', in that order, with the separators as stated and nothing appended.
22 h 59 min
